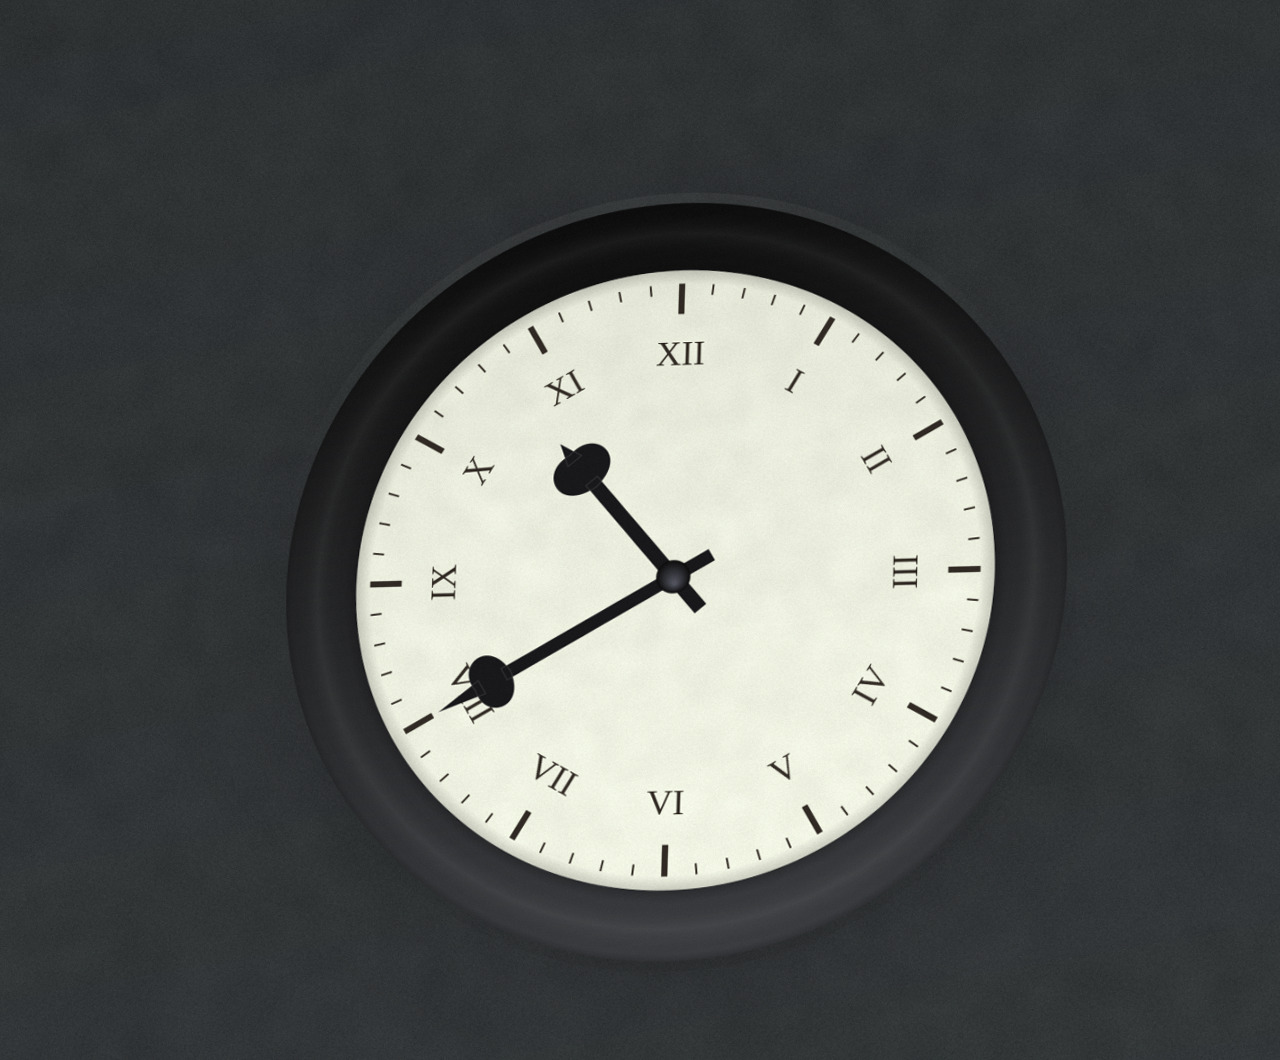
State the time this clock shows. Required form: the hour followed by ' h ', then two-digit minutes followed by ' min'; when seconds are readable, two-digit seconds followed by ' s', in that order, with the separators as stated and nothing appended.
10 h 40 min
